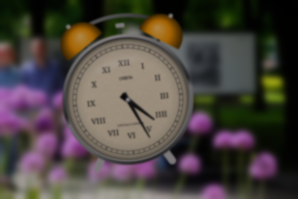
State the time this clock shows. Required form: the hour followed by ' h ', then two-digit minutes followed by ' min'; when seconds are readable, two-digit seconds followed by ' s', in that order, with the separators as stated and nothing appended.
4 h 26 min
